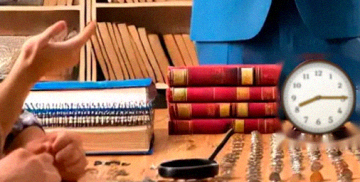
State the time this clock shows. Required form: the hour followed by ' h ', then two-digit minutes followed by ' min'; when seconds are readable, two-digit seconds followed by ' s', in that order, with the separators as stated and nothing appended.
8 h 15 min
